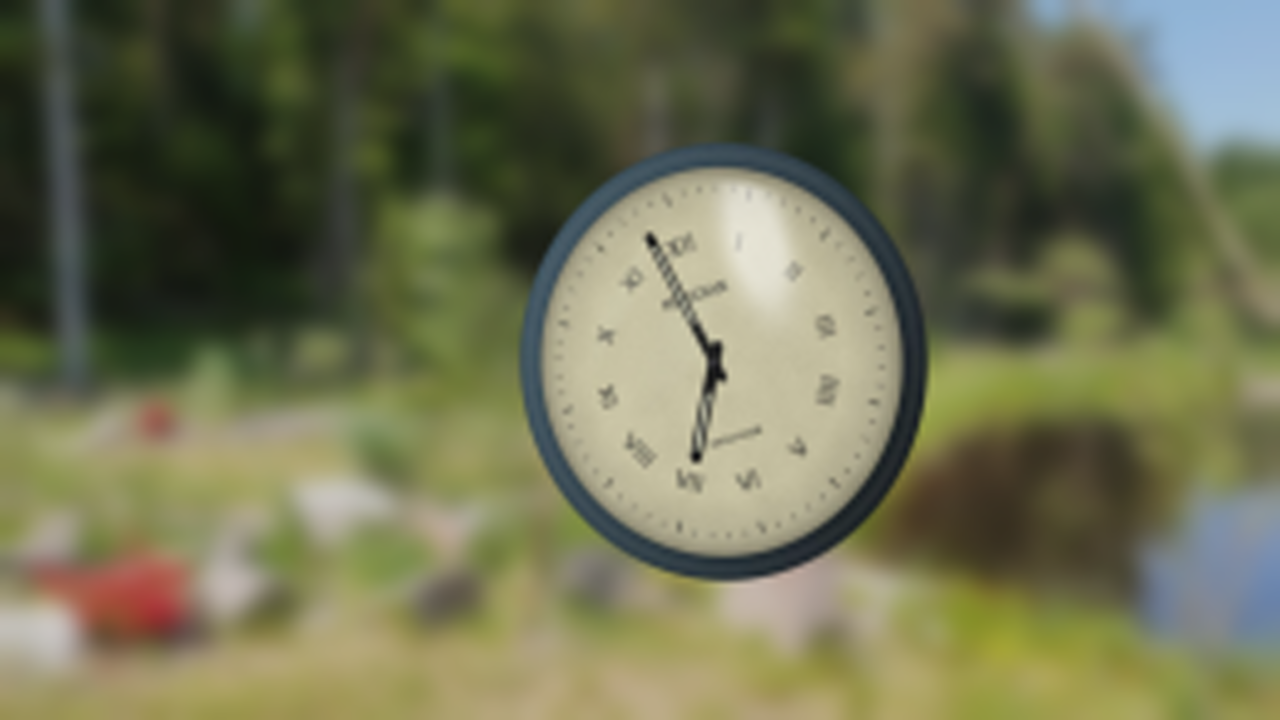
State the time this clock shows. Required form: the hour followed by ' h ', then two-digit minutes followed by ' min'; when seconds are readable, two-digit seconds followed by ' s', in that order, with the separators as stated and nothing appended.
6 h 58 min
